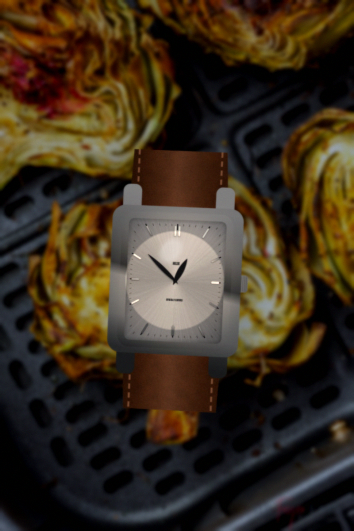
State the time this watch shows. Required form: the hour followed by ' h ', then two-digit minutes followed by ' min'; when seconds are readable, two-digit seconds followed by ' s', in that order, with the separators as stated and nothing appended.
12 h 52 min
